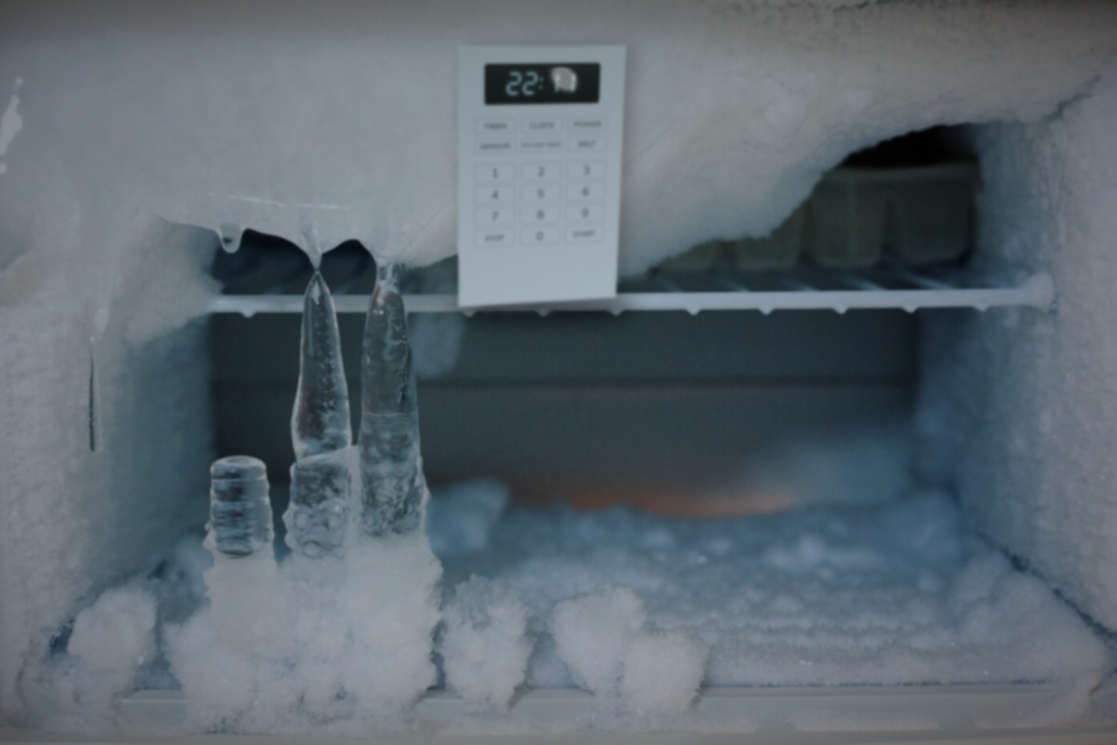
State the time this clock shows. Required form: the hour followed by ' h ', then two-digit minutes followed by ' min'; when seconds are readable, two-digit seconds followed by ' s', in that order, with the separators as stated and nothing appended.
22 h 11 min
